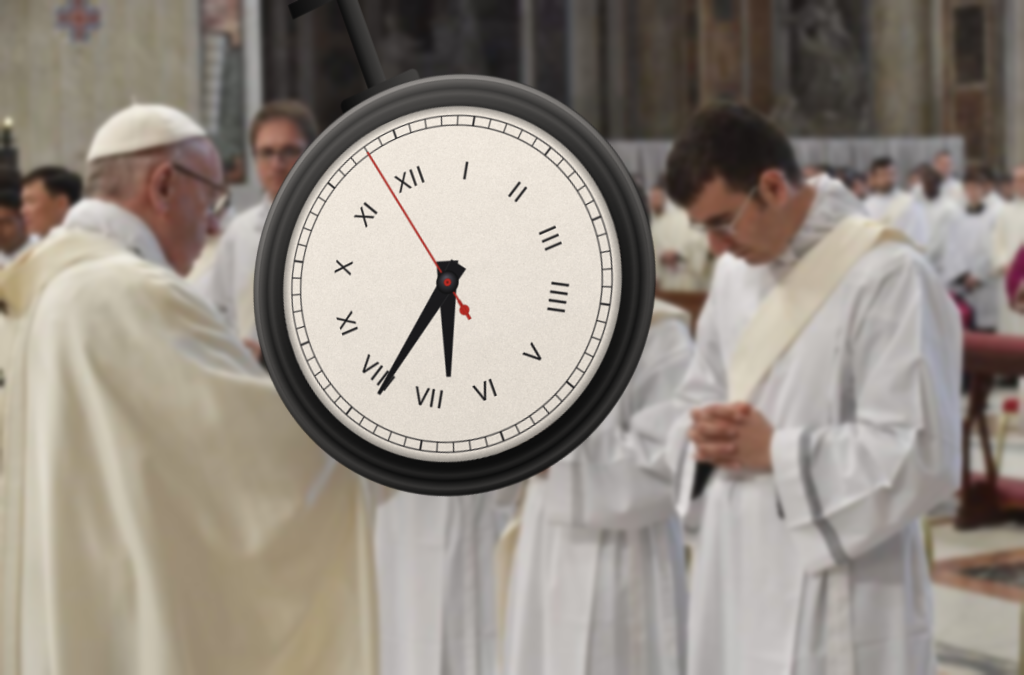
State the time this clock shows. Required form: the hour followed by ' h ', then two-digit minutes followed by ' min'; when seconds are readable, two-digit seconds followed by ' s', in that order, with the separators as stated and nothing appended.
6 h 38 min 58 s
